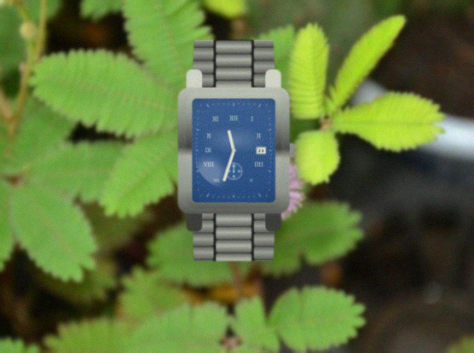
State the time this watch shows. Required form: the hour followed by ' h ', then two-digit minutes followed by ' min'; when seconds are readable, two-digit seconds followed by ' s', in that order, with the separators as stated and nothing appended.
11 h 33 min
